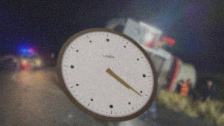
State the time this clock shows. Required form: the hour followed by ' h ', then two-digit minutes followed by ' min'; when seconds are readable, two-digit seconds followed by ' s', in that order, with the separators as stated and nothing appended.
4 h 21 min
